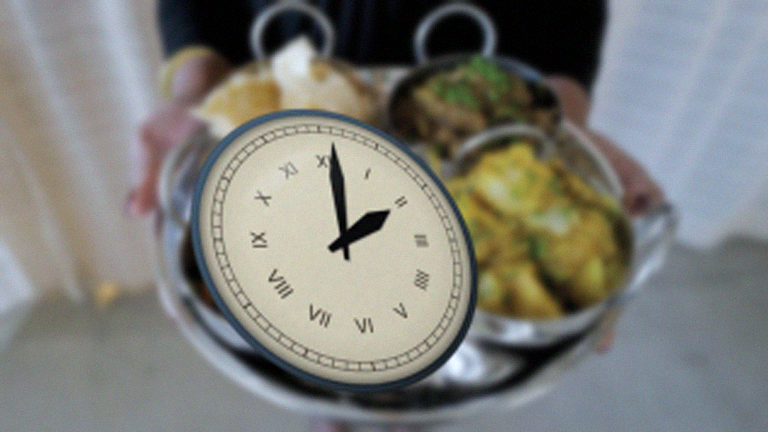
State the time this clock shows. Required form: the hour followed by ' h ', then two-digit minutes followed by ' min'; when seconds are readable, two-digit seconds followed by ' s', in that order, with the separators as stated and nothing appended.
2 h 01 min
